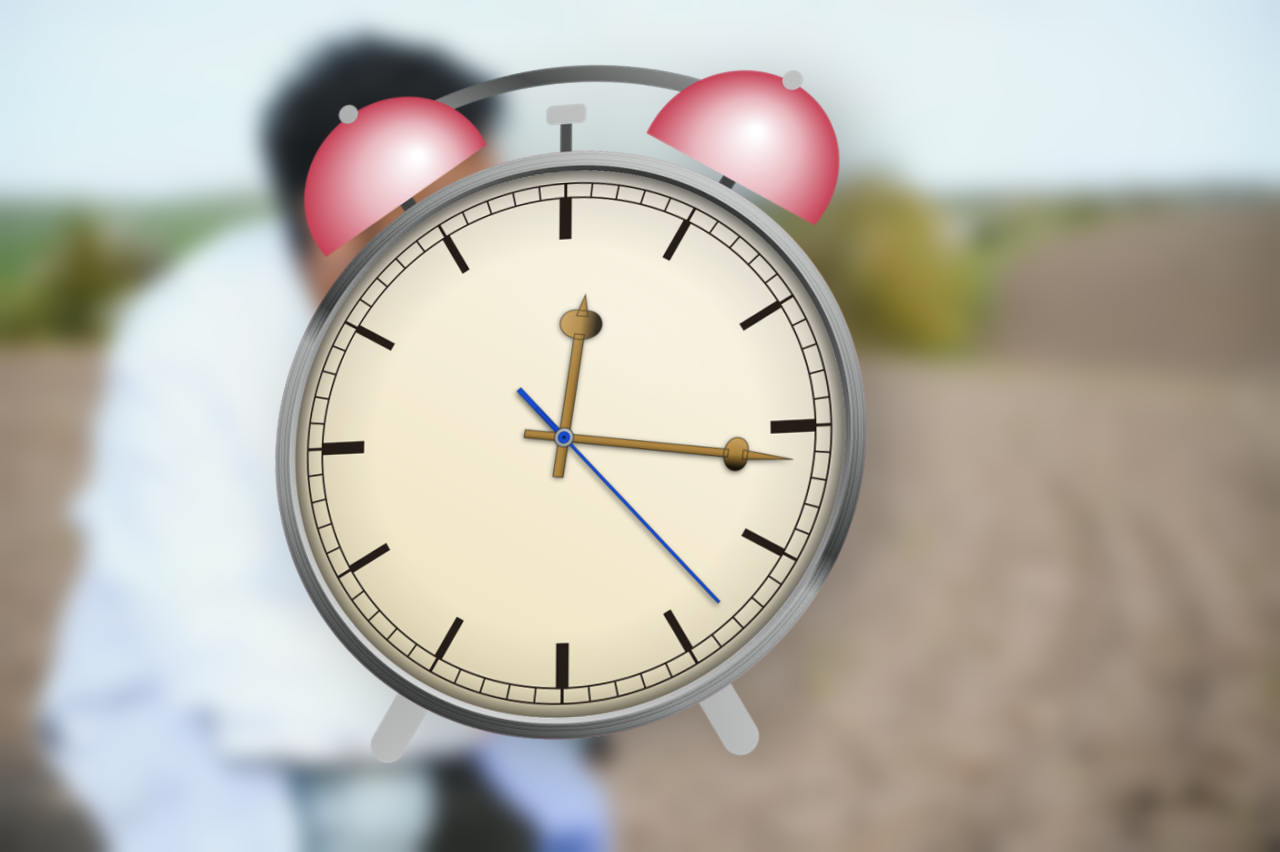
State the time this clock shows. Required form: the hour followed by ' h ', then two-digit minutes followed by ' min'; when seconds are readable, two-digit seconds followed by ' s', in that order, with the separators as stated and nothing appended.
12 h 16 min 23 s
